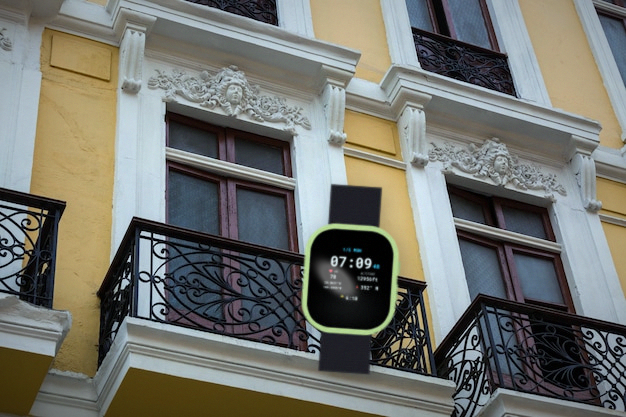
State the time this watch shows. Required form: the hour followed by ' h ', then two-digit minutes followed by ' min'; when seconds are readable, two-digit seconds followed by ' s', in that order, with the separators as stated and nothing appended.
7 h 09 min
